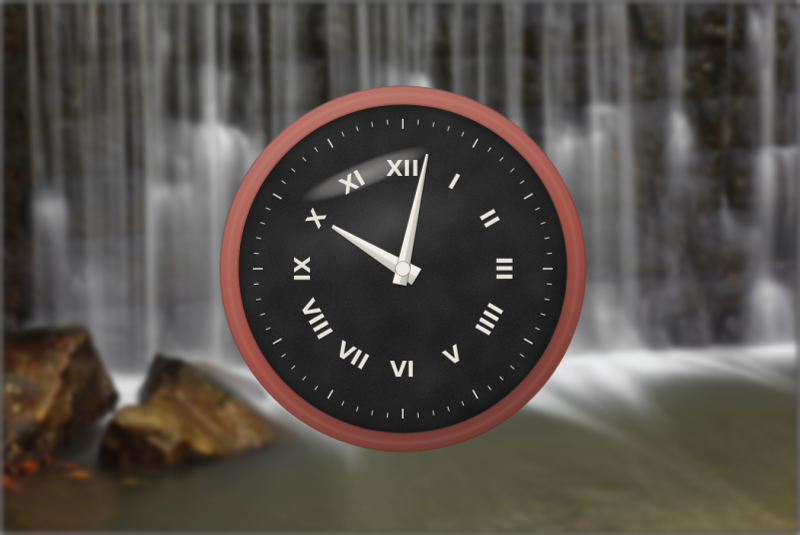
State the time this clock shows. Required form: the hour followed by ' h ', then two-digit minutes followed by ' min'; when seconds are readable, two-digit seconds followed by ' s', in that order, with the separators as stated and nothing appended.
10 h 02 min
